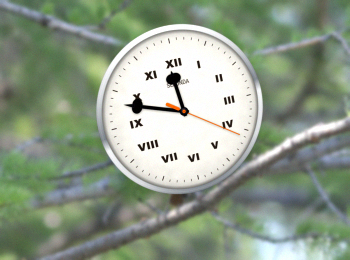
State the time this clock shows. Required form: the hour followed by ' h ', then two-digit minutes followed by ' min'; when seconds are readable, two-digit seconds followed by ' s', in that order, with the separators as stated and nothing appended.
11 h 48 min 21 s
